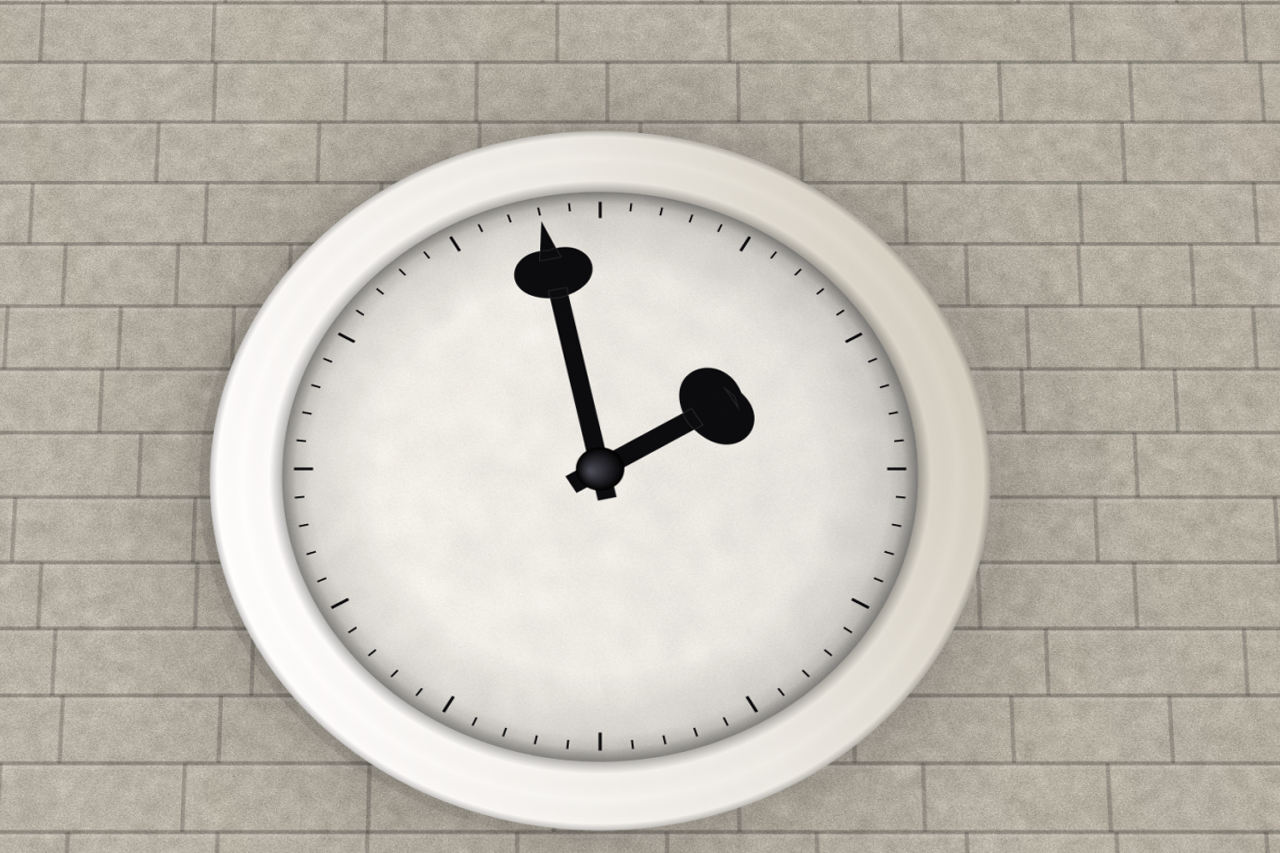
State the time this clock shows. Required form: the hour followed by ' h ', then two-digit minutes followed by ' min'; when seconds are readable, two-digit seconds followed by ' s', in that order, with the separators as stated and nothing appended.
1 h 58 min
